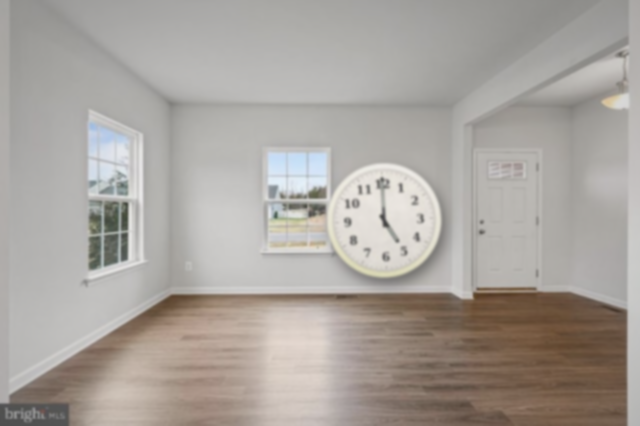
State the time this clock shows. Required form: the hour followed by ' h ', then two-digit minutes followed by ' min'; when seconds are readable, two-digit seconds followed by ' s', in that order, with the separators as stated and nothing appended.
5 h 00 min
